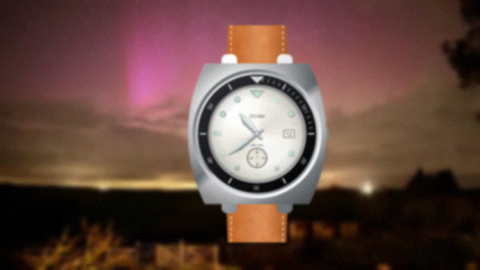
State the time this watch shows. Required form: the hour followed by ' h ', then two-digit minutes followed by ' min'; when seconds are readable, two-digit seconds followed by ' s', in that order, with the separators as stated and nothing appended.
10 h 39 min
